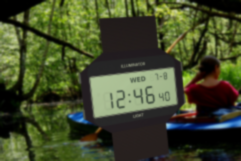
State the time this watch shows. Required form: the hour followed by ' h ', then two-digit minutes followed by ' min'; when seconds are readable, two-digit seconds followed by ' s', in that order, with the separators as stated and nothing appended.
12 h 46 min
